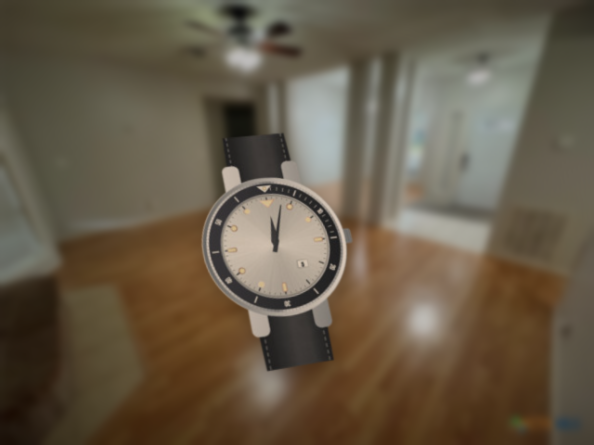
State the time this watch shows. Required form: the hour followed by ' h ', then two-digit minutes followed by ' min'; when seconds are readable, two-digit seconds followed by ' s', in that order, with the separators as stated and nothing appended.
12 h 03 min
